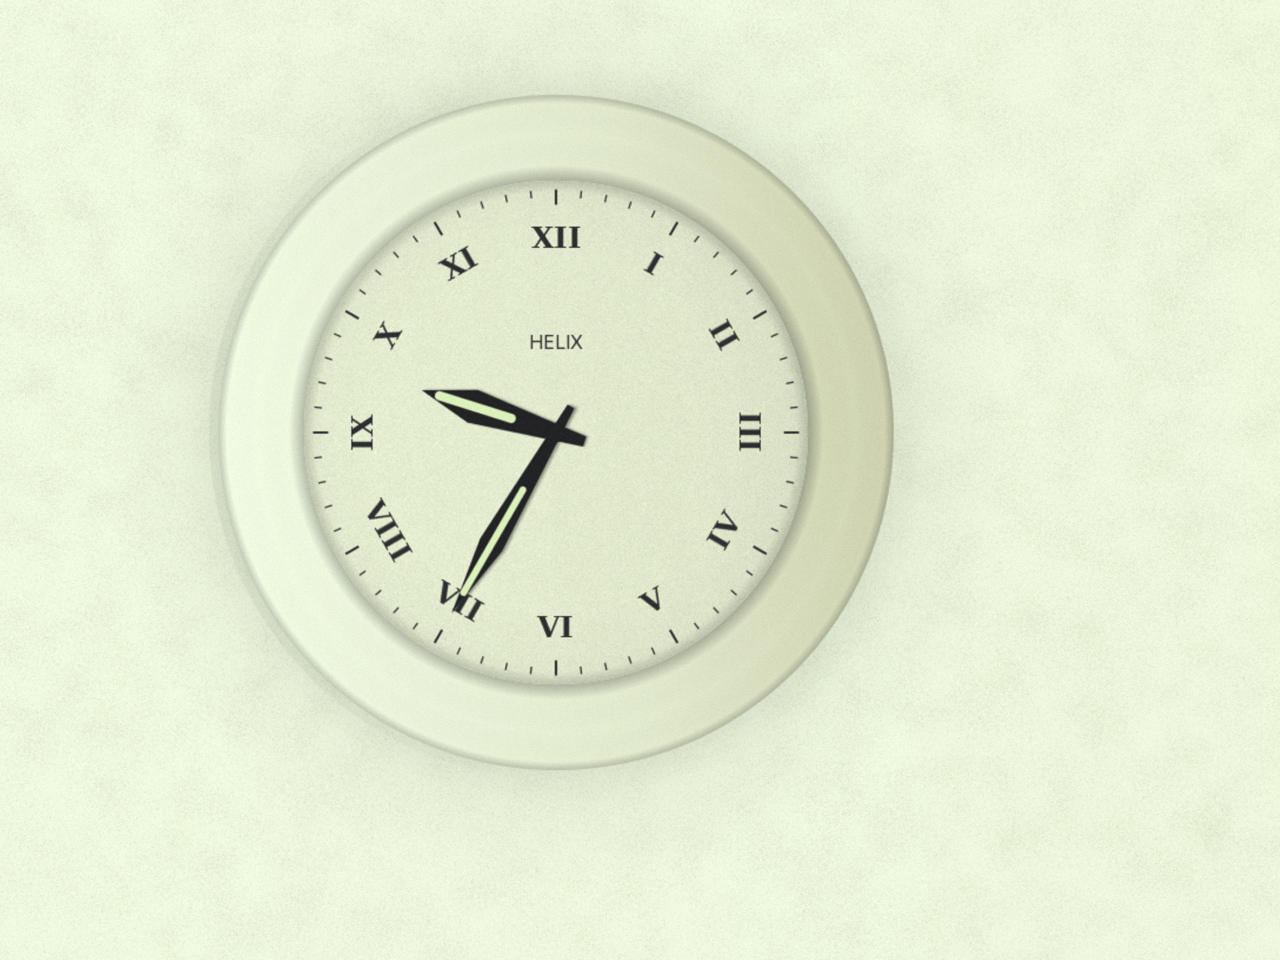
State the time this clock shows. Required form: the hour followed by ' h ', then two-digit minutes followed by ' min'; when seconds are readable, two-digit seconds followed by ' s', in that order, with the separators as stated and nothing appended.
9 h 35 min
